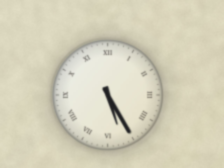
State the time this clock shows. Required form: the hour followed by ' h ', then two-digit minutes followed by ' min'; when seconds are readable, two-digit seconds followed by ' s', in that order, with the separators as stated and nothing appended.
5 h 25 min
